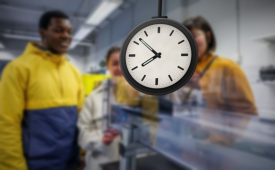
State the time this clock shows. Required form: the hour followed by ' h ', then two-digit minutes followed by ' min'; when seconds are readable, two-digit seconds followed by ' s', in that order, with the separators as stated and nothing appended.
7 h 52 min
